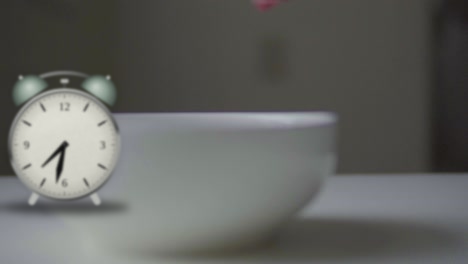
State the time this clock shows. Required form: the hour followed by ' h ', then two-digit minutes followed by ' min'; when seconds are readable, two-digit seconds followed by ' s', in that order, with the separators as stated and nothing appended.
7 h 32 min
